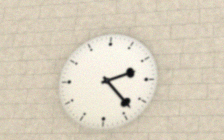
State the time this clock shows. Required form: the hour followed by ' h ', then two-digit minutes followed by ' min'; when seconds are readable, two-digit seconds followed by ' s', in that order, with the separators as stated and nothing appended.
2 h 23 min
